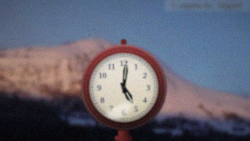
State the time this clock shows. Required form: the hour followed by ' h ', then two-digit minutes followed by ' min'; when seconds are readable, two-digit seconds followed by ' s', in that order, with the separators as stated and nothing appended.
5 h 01 min
